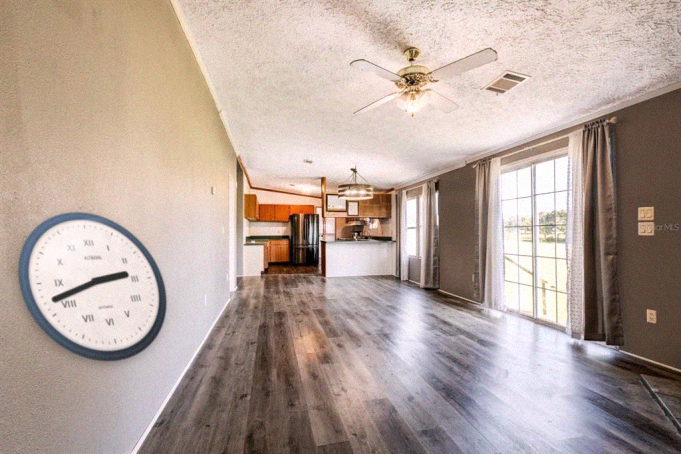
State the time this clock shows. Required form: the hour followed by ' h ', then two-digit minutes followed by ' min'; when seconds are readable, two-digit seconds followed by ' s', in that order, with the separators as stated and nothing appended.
2 h 42 min
